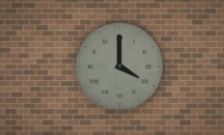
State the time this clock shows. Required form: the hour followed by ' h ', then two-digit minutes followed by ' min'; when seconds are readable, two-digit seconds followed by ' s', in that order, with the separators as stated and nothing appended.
4 h 00 min
